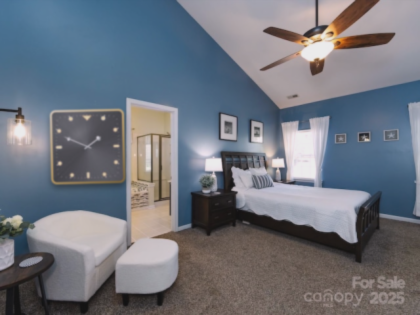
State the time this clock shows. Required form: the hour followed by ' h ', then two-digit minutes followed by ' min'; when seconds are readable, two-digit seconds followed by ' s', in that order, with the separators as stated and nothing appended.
1 h 49 min
